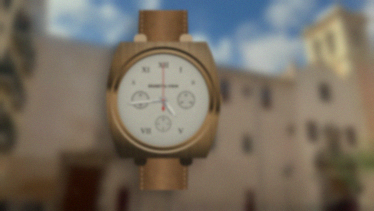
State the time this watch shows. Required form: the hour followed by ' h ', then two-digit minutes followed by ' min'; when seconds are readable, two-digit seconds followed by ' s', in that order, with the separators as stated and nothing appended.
4 h 44 min
